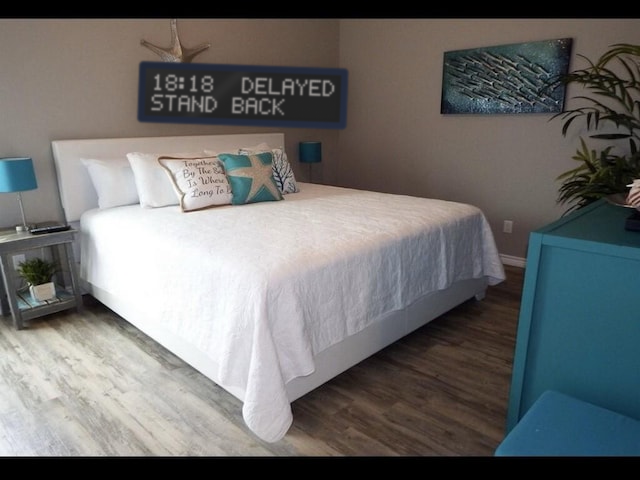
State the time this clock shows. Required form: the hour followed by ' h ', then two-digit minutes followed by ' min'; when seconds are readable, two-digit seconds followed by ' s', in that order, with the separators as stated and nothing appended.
18 h 18 min
